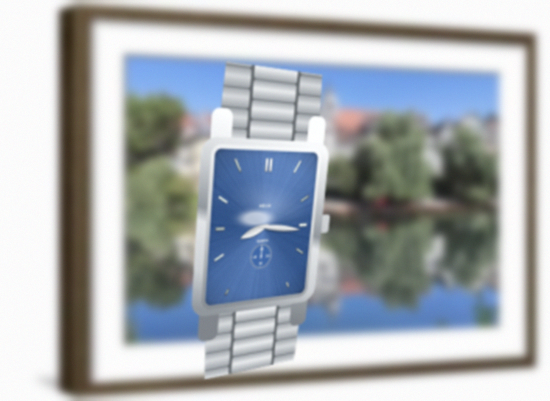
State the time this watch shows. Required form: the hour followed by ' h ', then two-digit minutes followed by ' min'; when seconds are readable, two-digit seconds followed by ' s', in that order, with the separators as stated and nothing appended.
8 h 16 min
